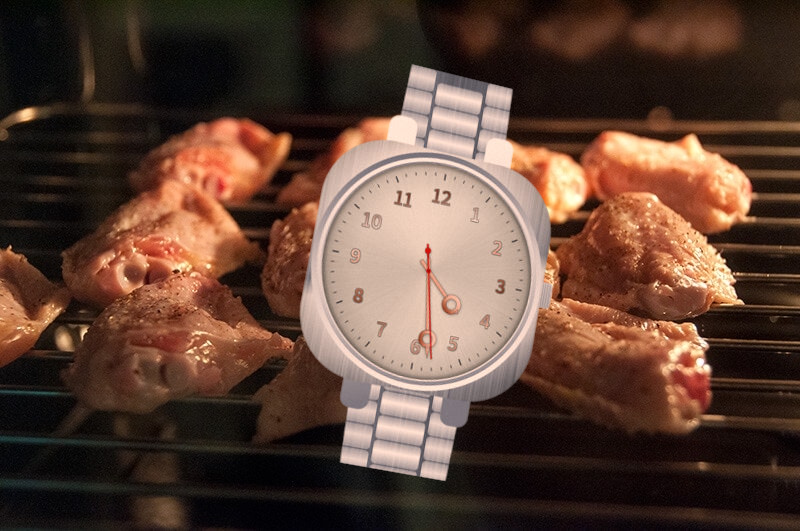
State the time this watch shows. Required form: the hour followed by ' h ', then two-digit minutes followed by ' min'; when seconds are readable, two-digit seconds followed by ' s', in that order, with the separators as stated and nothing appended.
4 h 28 min 28 s
